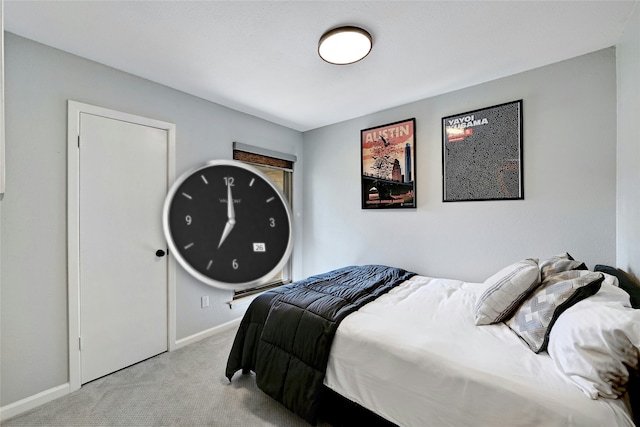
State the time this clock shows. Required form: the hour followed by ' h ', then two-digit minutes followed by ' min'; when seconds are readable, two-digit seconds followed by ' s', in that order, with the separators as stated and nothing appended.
7 h 00 min
